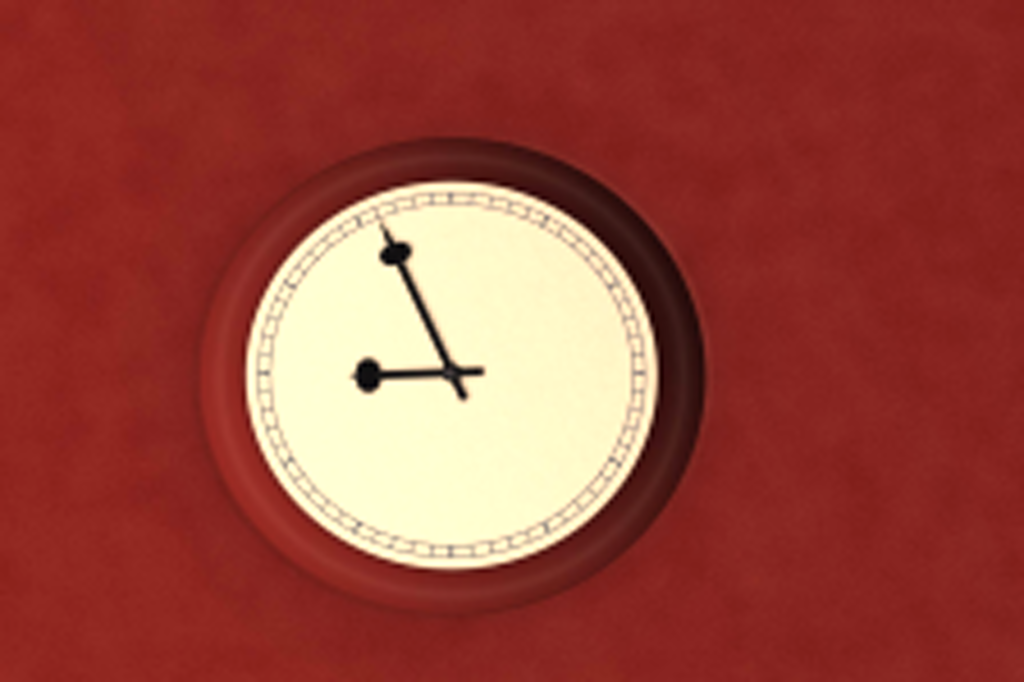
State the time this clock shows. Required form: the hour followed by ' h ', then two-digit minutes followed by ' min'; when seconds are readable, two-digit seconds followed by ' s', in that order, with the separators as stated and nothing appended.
8 h 56 min
